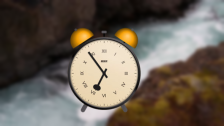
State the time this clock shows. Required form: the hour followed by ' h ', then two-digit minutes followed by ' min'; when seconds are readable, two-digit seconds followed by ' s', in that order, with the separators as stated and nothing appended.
6 h 54 min
